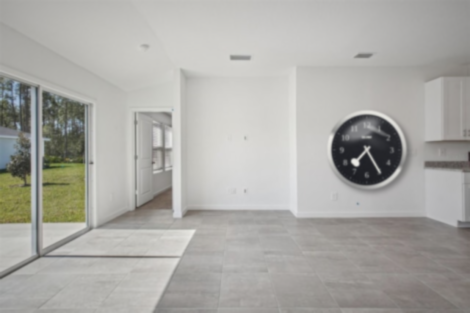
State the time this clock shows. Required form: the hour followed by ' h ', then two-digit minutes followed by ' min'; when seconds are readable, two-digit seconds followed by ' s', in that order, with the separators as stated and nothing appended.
7 h 25 min
